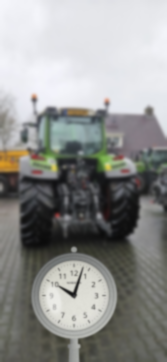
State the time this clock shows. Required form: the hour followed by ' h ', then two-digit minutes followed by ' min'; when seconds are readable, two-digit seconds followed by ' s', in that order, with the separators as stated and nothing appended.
10 h 03 min
